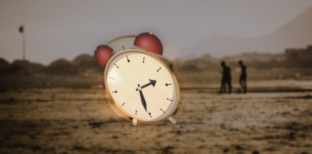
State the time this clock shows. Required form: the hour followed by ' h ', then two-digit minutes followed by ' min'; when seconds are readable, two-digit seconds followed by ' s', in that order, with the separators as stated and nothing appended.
2 h 31 min
